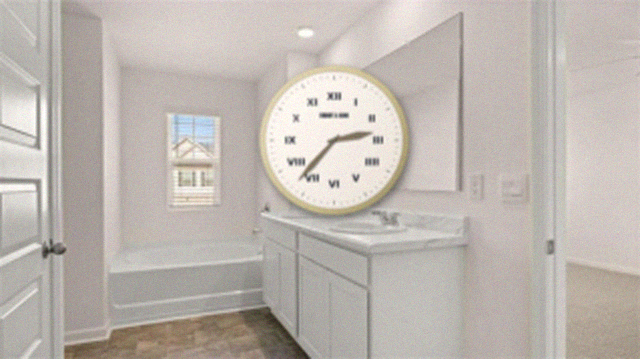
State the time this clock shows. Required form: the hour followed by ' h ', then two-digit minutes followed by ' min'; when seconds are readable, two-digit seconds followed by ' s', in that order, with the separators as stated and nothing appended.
2 h 37 min
